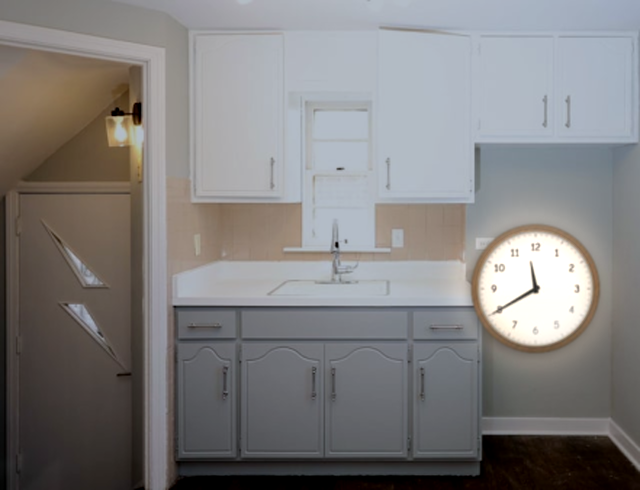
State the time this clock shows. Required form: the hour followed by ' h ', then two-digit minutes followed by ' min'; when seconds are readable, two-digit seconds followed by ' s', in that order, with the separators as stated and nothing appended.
11 h 40 min
